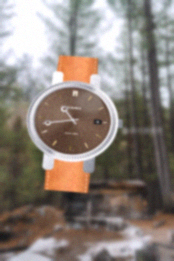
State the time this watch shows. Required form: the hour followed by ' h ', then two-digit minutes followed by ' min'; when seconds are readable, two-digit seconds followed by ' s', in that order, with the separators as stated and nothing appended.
10 h 43 min
